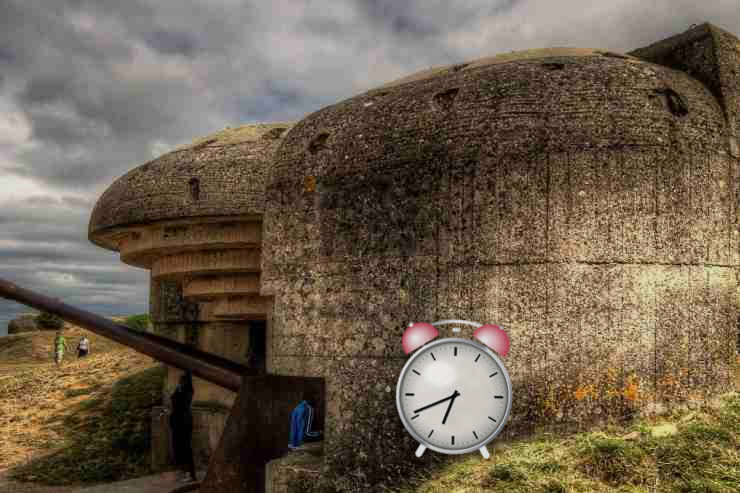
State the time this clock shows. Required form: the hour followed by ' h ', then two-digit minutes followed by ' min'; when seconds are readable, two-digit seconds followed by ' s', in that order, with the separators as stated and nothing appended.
6 h 41 min
